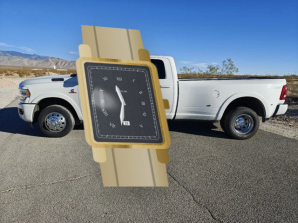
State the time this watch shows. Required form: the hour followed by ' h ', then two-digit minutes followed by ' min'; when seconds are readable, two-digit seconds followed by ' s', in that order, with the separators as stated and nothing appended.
11 h 32 min
